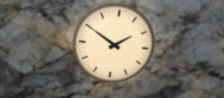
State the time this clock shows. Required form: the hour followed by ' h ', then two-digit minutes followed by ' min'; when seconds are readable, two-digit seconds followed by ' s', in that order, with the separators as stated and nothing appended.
1 h 50 min
